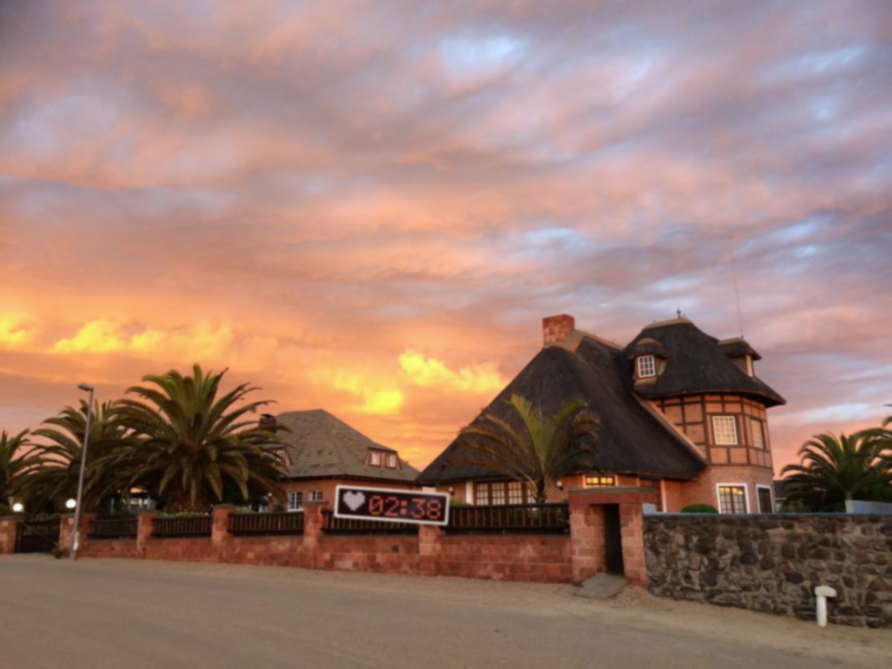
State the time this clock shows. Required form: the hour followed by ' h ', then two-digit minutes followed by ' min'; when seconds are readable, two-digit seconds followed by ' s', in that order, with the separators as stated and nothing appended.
2 h 38 min
